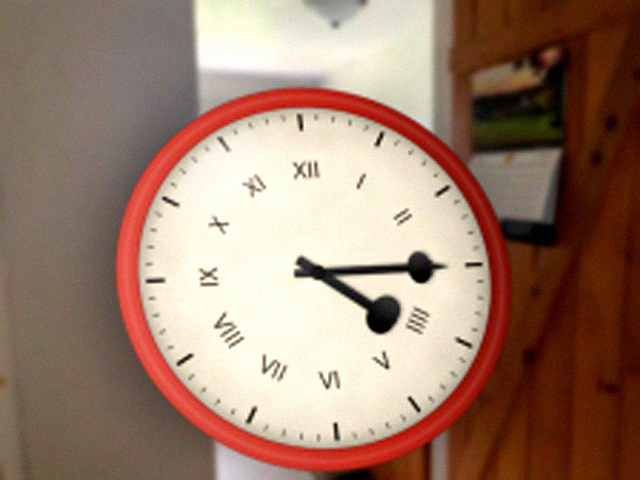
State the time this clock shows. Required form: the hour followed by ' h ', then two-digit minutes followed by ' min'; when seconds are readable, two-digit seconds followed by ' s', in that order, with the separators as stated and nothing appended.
4 h 15 min
